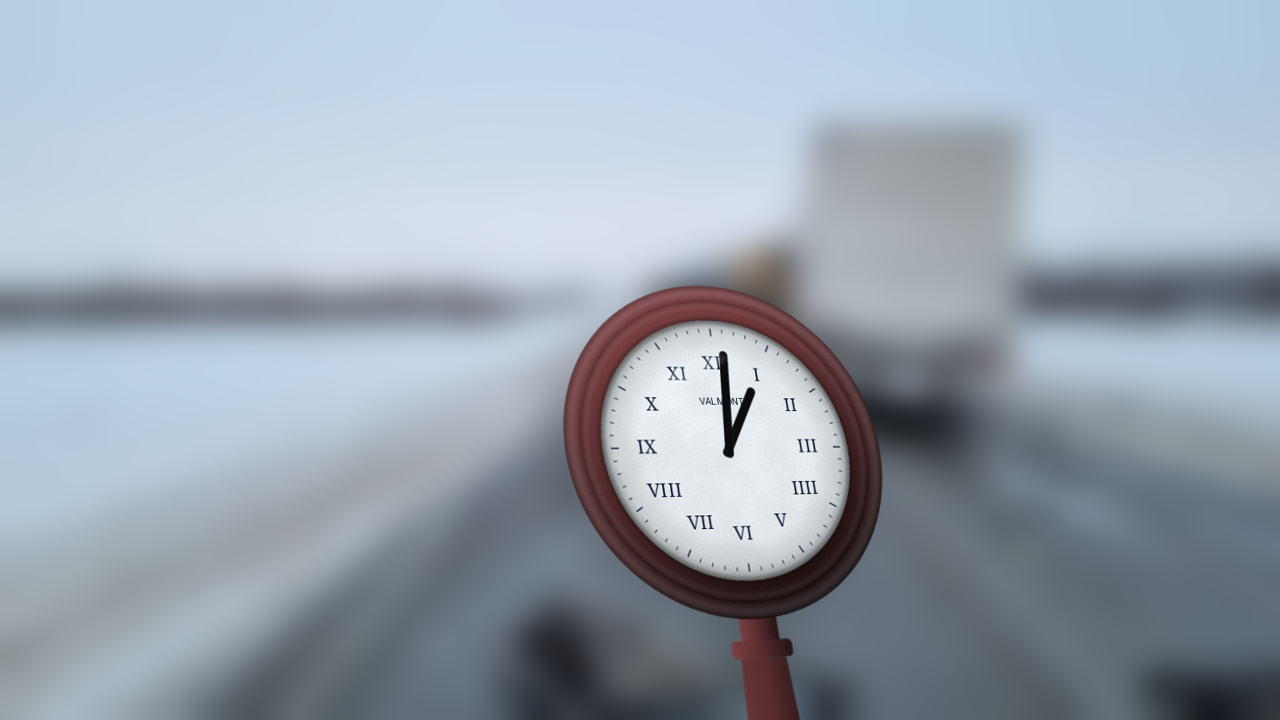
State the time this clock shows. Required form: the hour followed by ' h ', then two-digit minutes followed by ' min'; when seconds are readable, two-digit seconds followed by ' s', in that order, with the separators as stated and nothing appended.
1 h 01 min
